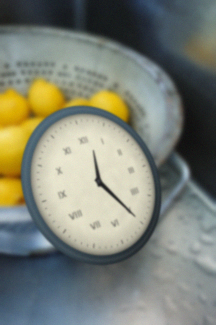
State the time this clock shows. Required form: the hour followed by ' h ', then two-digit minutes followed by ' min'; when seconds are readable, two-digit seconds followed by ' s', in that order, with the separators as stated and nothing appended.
12 h 25 min
